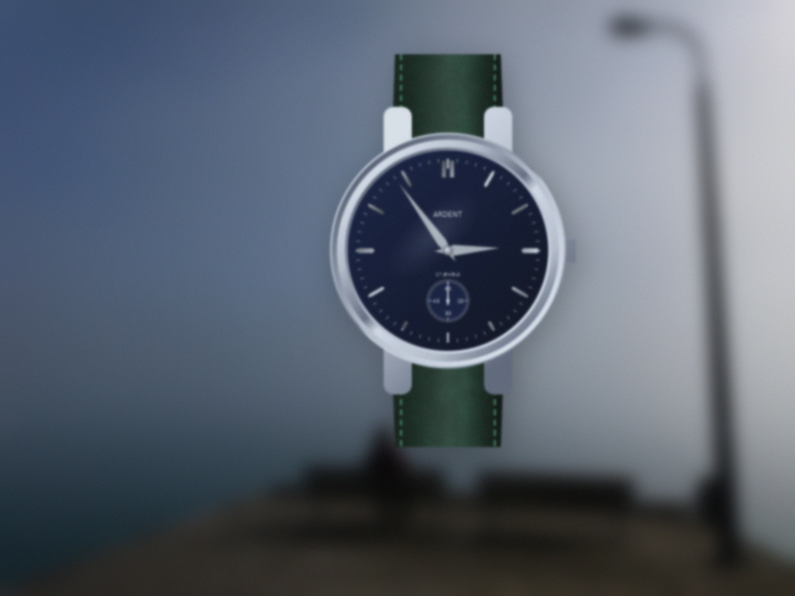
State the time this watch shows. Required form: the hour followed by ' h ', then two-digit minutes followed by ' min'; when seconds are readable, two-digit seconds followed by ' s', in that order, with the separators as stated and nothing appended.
2 h 54 min
